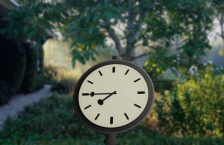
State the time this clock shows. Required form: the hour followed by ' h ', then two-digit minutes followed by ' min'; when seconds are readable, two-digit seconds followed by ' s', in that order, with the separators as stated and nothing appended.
7 h 45 min
